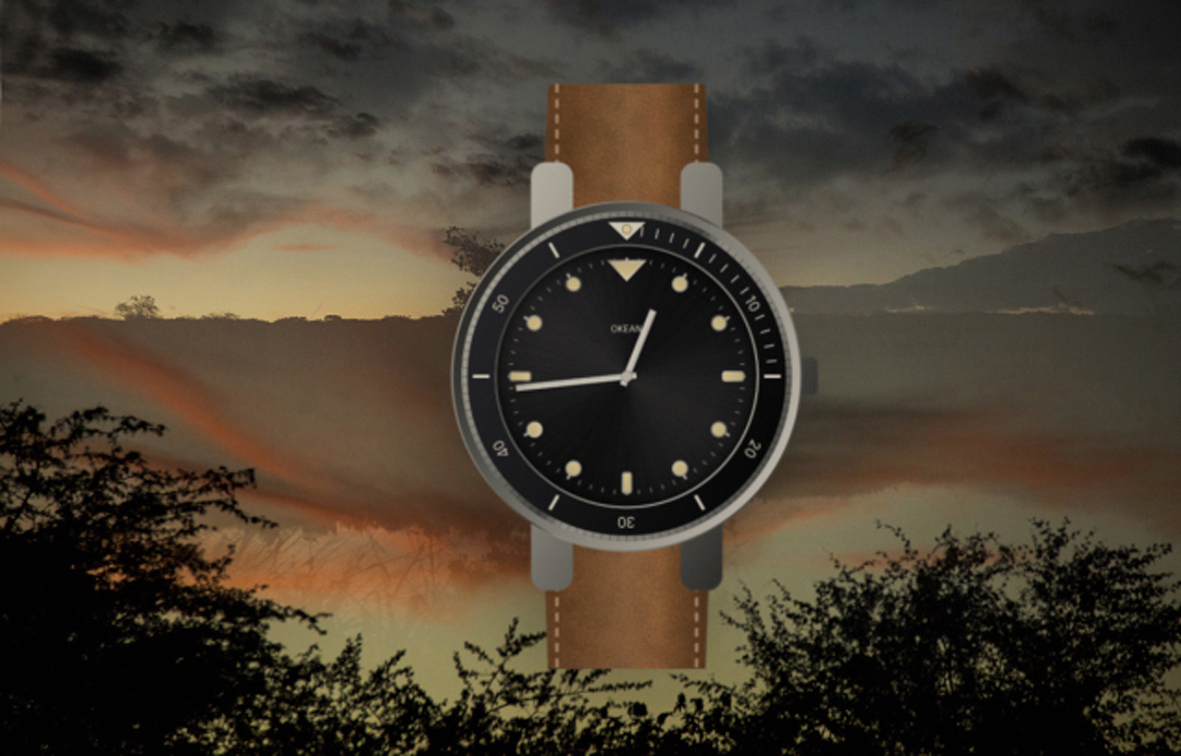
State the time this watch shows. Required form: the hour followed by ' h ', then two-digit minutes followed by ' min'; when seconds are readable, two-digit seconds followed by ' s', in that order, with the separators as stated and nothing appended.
12 h 44 min
